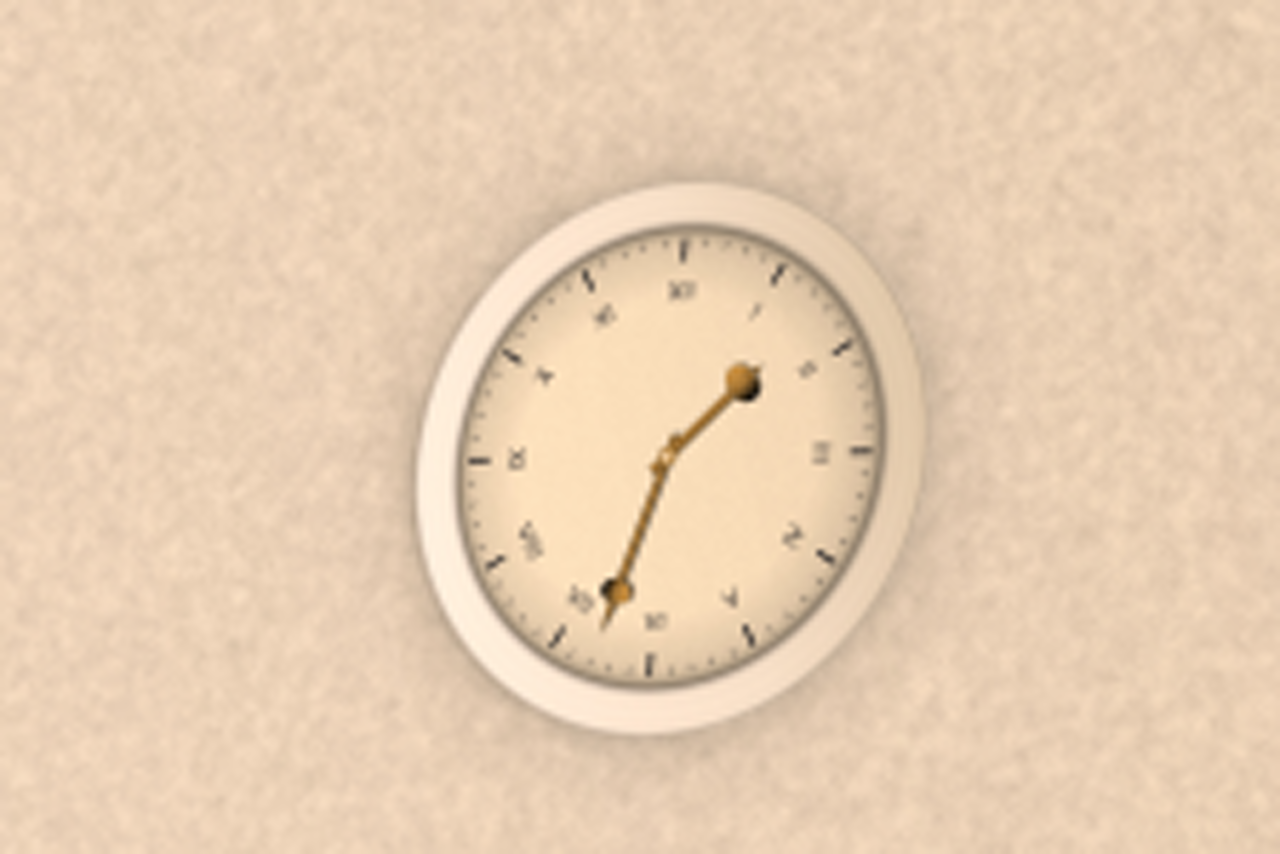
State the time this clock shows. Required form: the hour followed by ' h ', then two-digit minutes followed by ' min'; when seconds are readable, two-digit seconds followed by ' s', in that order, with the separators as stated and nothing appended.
1 h 33 min
